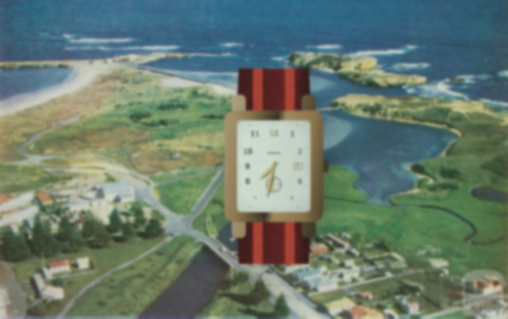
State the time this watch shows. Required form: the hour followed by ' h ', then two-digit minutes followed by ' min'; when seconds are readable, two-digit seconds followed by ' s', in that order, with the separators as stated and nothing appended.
7 h 32 min
